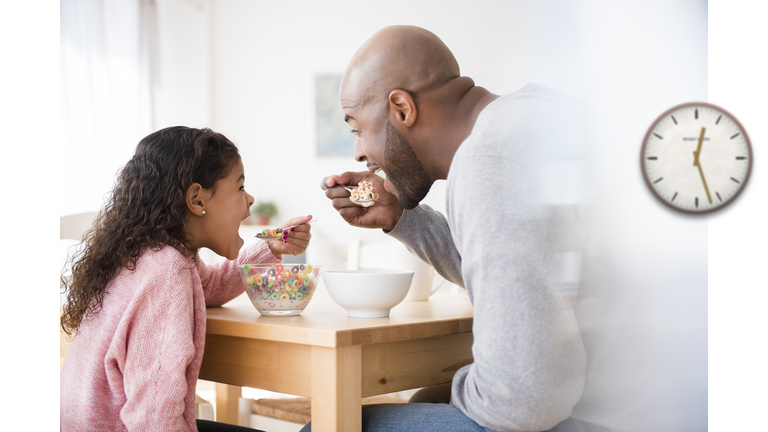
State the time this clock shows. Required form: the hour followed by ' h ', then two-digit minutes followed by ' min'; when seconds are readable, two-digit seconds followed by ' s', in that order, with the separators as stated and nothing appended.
12 h 27 min
